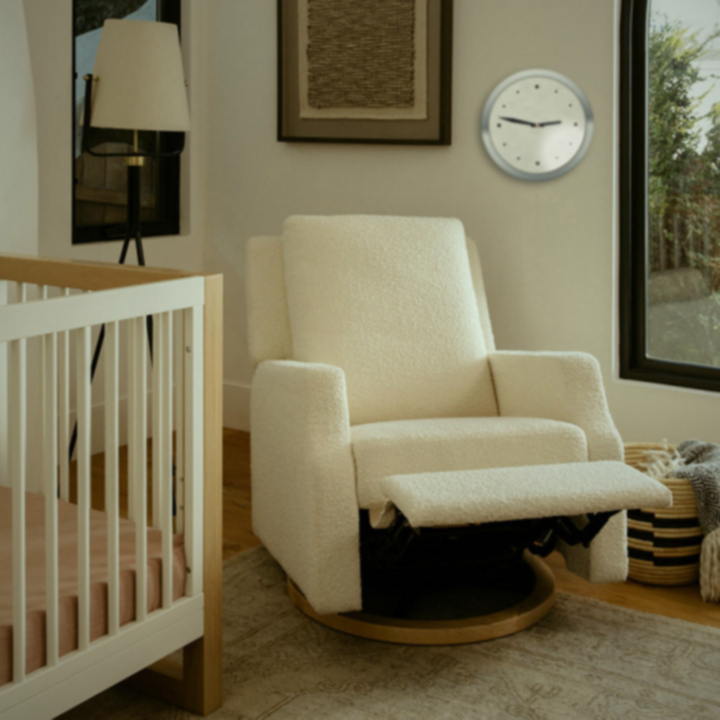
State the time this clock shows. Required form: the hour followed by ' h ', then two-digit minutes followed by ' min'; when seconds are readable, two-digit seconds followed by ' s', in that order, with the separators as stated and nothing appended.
2 h 47 min
